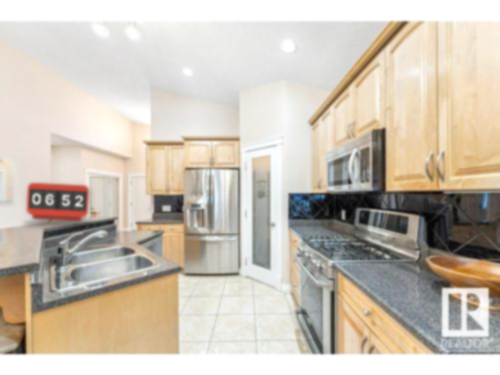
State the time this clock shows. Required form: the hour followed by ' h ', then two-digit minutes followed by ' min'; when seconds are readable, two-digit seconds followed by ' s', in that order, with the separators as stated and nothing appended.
6 h 52 min
